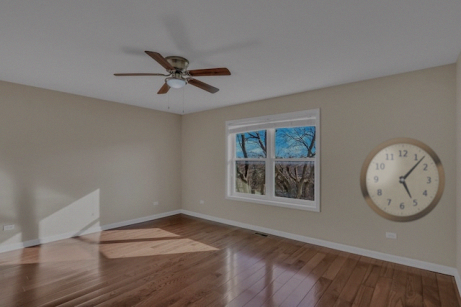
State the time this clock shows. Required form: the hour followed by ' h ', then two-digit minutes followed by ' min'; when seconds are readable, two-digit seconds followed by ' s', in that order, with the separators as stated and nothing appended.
5 h 07 min
